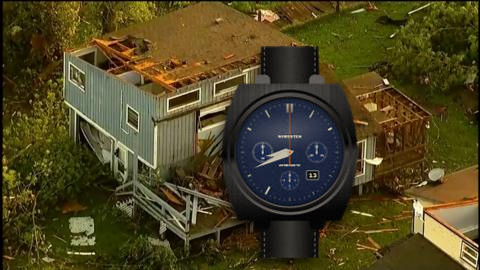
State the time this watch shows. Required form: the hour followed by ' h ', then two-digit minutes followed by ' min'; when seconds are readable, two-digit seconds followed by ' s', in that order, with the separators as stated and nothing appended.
8 h 41 min
